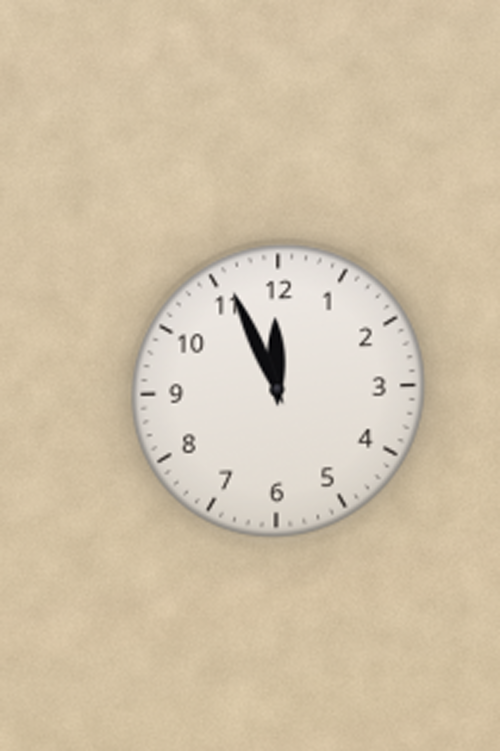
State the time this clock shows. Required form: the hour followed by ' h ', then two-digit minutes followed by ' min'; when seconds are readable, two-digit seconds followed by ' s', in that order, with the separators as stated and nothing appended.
11 h 56 min
